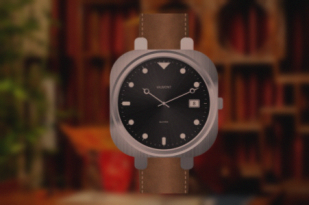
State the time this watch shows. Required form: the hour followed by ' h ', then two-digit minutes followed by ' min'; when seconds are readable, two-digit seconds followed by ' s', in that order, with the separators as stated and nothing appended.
10 h 11 min
